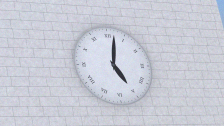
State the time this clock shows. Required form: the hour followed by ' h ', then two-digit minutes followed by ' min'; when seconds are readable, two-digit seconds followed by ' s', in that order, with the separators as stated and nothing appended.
5 h 02 min
